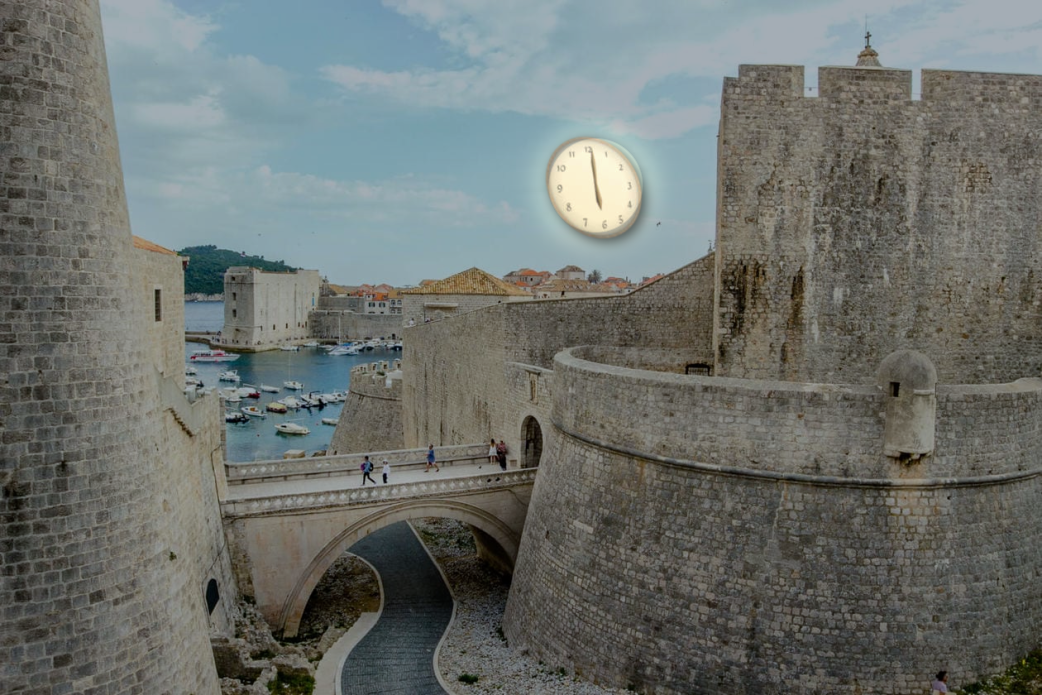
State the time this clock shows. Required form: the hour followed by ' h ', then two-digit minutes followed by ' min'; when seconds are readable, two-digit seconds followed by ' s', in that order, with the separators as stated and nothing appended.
6 h 01 min
